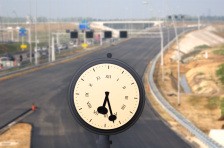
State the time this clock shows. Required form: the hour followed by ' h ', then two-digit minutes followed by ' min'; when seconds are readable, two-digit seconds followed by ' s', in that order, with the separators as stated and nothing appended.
6 h 27 min
